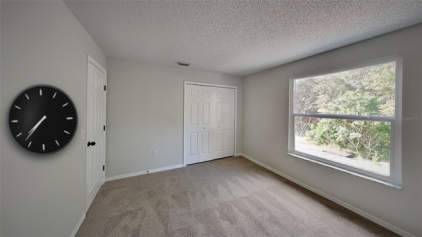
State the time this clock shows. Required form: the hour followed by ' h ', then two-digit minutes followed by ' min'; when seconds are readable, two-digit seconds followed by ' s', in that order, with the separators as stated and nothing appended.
7 h 37 min
